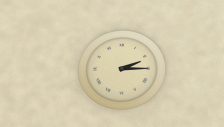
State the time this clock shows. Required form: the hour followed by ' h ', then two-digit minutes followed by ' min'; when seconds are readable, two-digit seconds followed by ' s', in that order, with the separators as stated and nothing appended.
2 h 15 min
